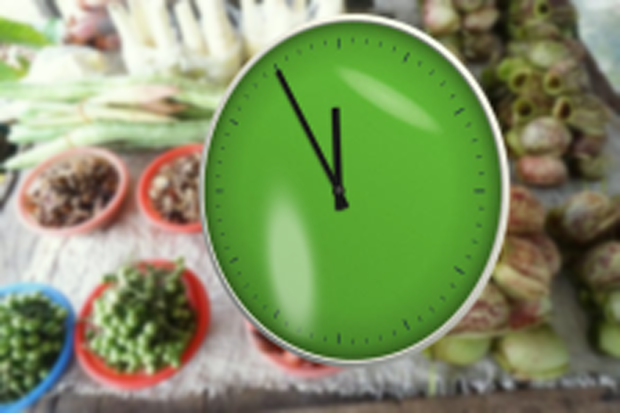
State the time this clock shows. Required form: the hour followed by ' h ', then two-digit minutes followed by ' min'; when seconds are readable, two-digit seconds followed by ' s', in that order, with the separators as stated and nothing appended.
11 h 55 min
